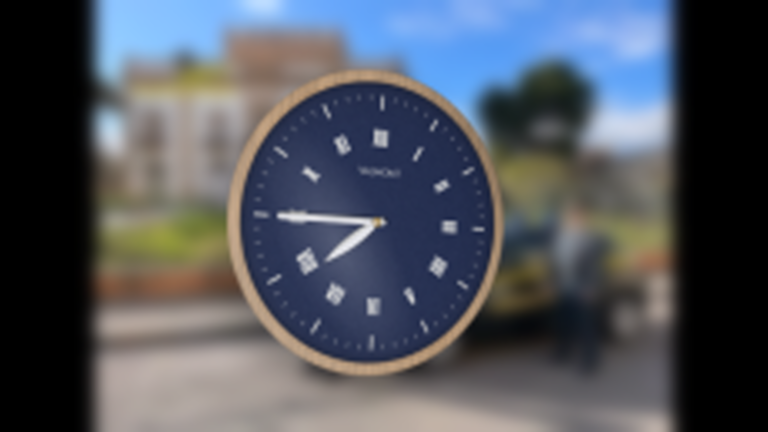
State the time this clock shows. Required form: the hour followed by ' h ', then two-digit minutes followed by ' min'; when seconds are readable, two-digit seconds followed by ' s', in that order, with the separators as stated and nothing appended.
7 h 45 min
